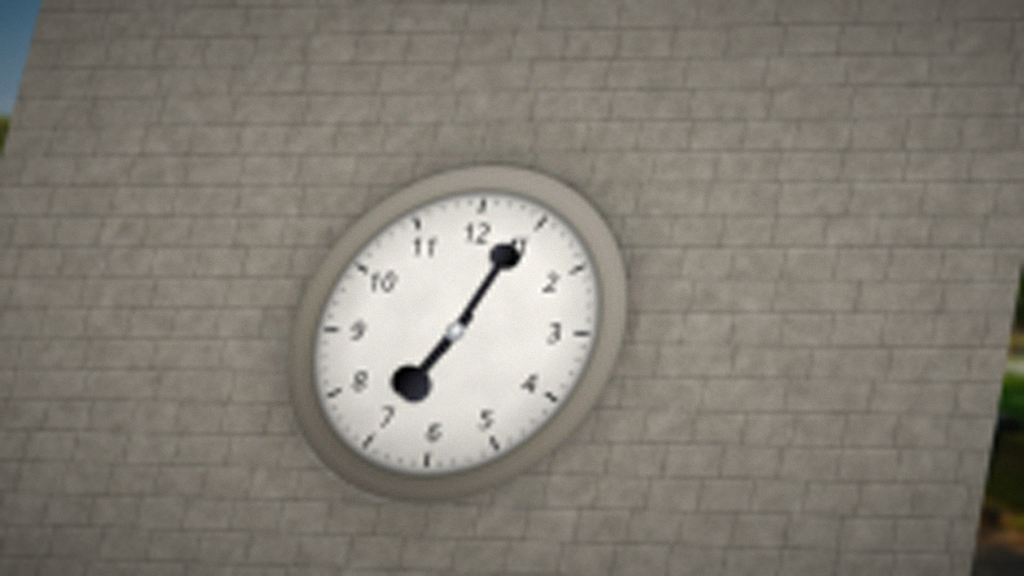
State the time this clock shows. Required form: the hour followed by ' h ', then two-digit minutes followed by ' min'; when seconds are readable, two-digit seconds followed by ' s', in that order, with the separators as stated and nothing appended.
7 h 04 min
